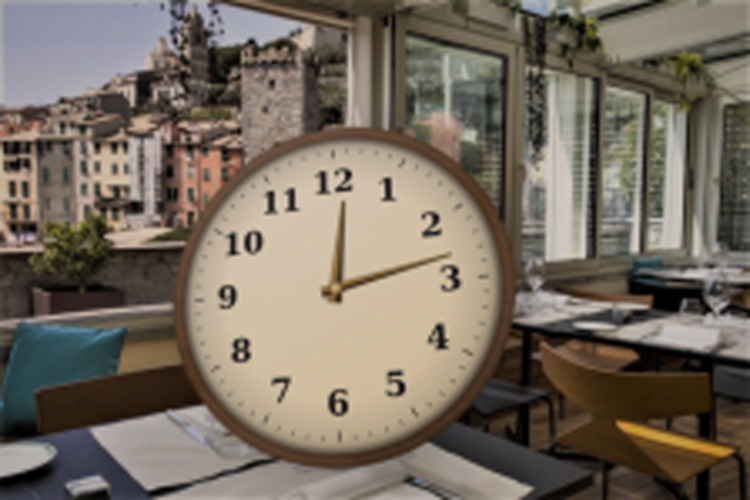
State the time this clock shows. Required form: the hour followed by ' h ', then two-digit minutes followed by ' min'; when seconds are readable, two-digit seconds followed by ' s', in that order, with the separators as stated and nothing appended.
12 h 13 min
